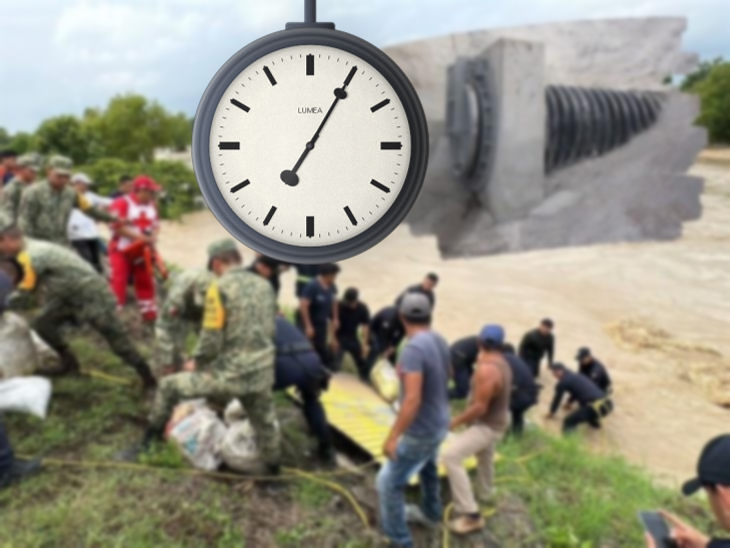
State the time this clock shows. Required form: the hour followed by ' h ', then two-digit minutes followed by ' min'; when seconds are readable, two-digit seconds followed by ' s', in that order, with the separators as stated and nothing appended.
7 h 05 min
